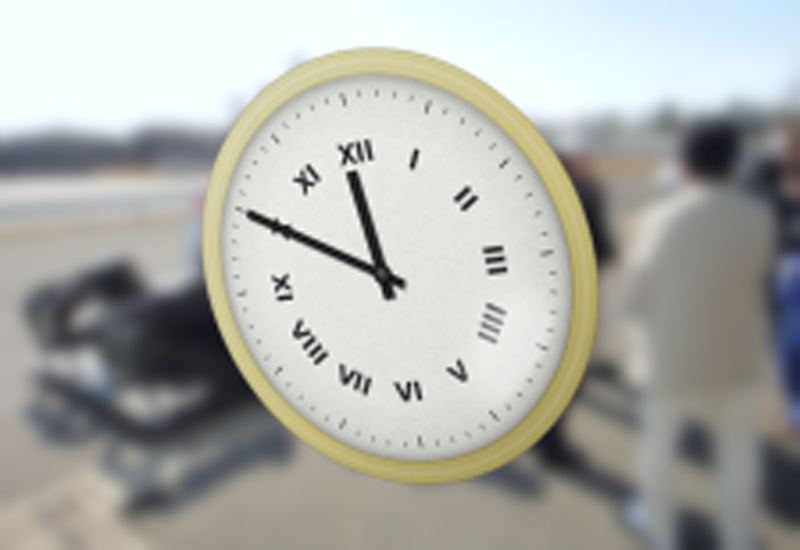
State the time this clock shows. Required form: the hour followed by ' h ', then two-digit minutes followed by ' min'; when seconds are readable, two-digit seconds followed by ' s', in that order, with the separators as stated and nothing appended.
11 h 50 min
